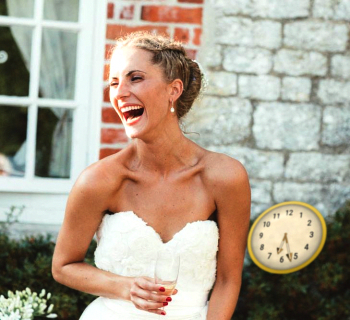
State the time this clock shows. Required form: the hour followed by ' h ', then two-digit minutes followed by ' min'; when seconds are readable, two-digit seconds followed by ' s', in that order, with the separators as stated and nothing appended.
6 h 27 min
